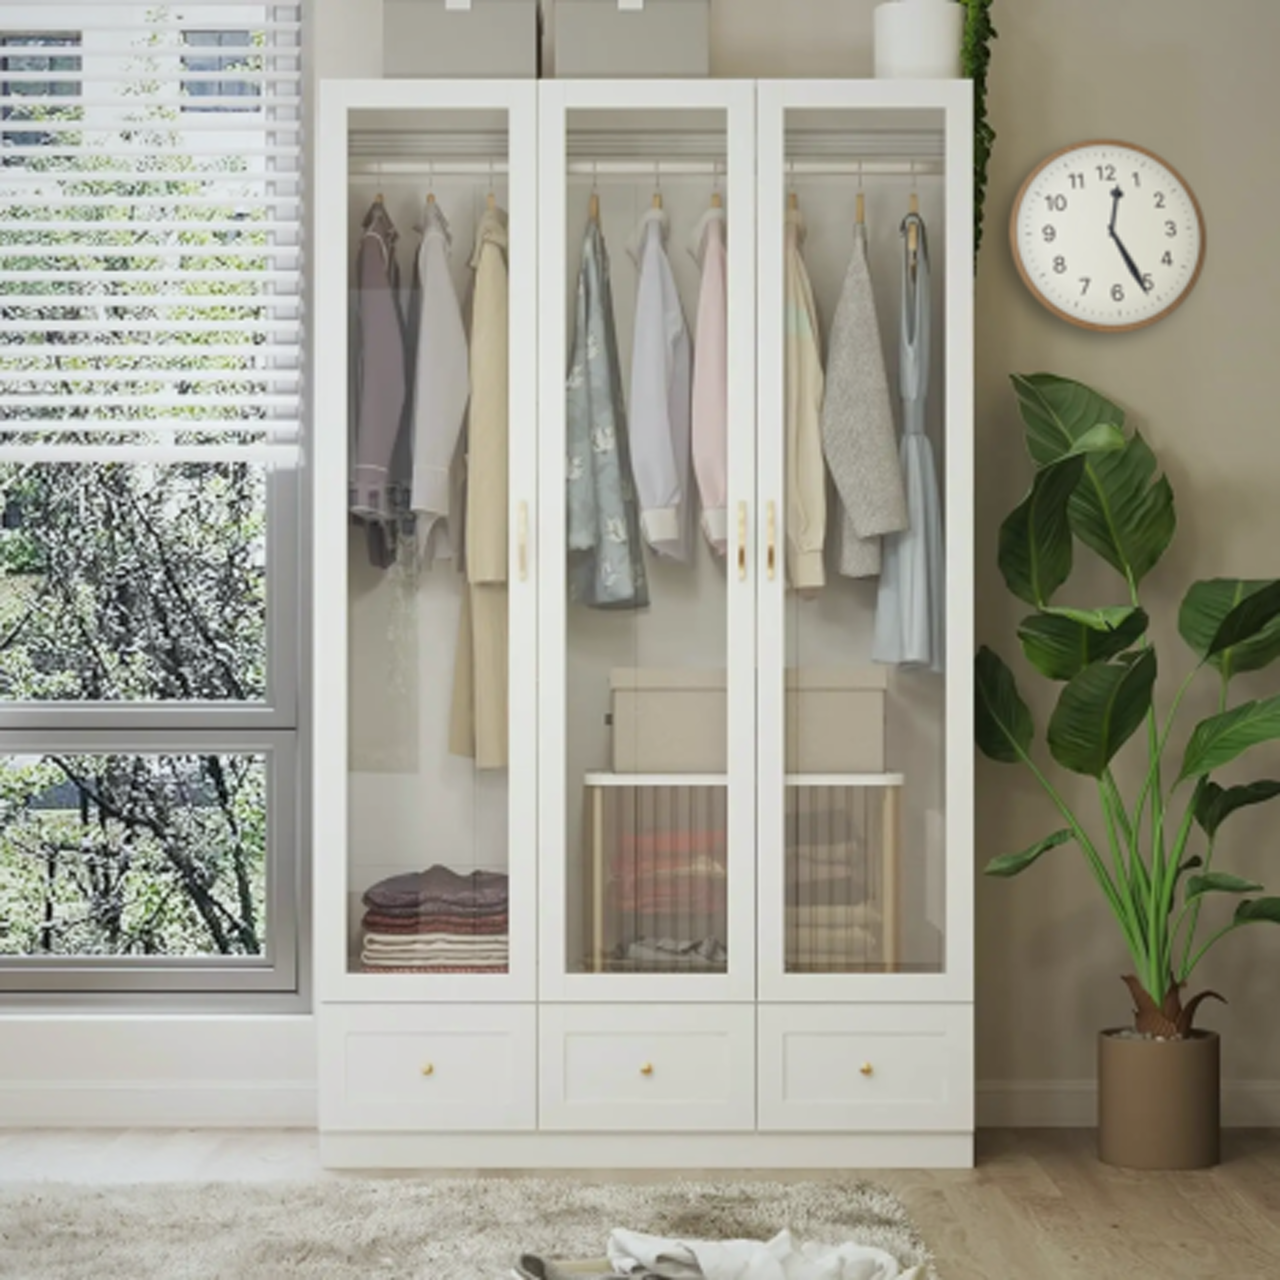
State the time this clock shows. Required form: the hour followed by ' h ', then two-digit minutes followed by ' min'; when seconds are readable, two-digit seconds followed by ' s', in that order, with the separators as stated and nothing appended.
12 h 26 min
